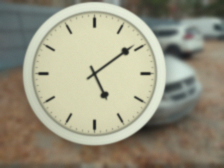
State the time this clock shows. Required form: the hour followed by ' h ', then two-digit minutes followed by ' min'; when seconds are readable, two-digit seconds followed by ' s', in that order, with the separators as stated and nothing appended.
5 h 09 min
